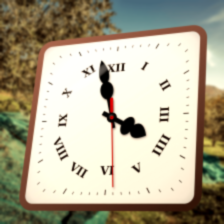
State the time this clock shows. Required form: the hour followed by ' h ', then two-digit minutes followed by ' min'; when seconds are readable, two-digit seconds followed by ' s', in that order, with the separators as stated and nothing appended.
3 h 57 min 29 s
